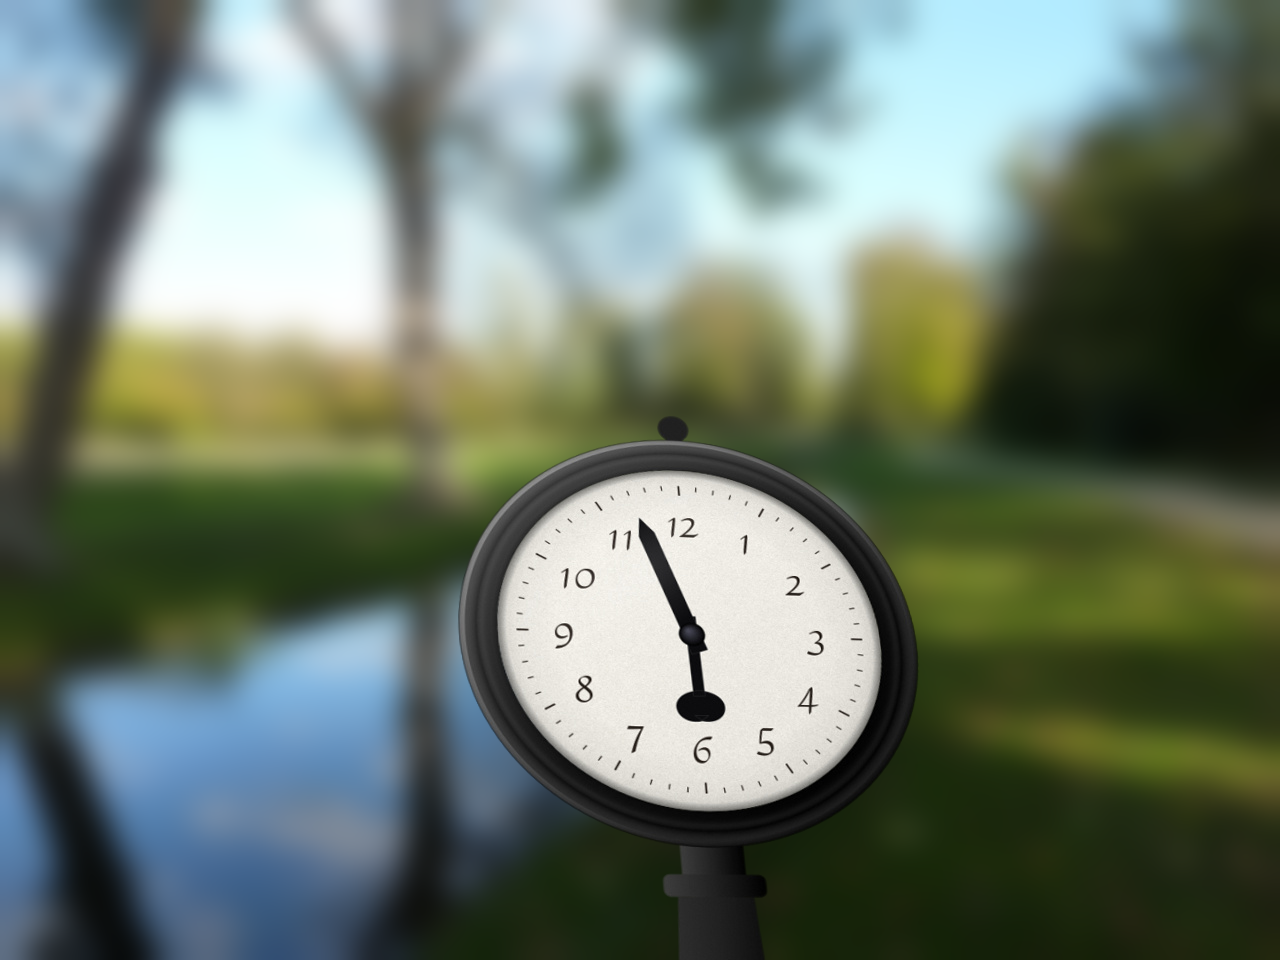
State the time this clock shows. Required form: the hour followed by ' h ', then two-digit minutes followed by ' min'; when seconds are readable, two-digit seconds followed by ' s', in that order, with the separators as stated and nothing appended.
5 h 57 min
